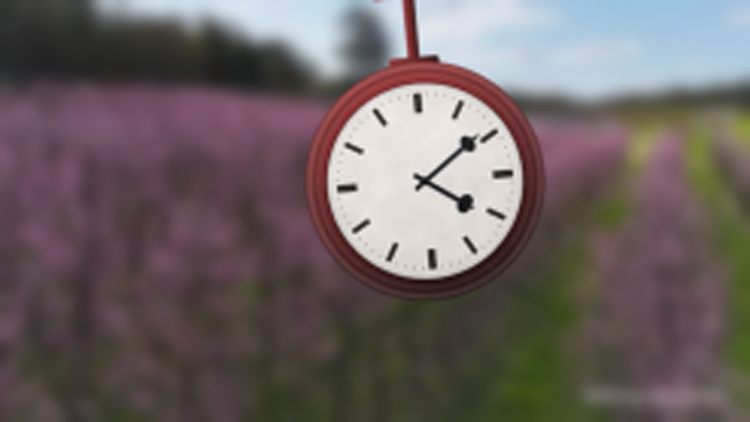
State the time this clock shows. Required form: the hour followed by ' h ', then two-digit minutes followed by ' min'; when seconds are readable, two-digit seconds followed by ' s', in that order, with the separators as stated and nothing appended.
4 h 09 min
